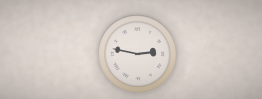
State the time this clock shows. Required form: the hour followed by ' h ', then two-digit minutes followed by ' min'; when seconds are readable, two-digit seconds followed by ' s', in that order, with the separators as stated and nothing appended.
2 h 47 min
